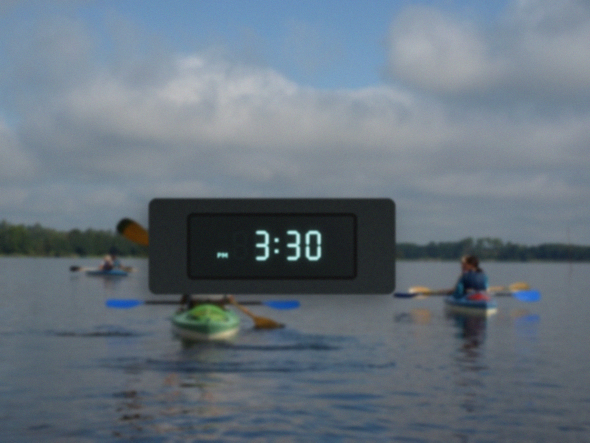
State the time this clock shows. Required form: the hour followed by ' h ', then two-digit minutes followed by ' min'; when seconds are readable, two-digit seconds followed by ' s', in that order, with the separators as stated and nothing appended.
3 h 30 min
